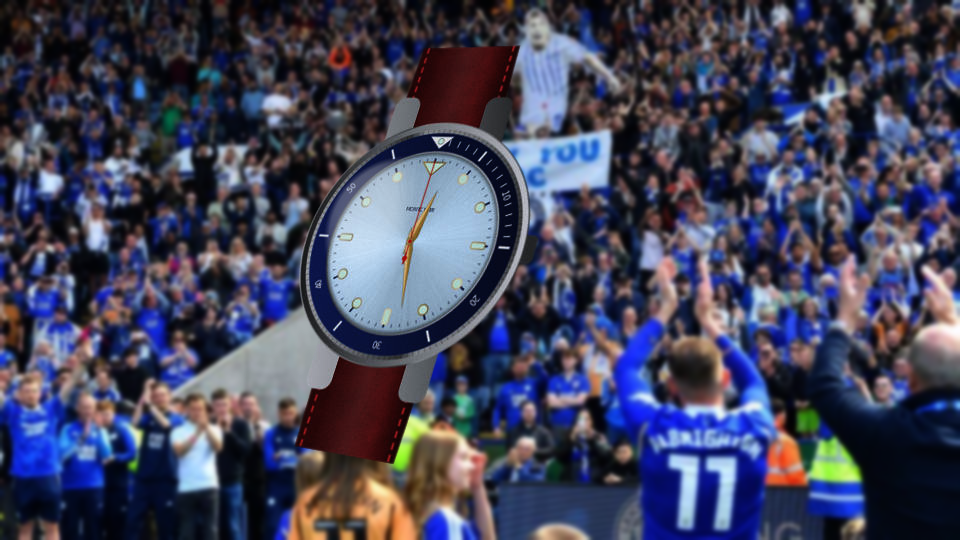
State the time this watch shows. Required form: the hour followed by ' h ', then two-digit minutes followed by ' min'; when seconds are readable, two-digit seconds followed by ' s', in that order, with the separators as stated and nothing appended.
12 h 28 min 00 s
